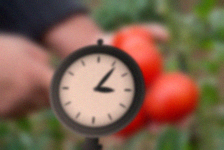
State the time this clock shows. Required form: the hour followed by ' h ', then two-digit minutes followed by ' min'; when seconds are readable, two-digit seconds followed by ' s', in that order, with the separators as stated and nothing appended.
3 h 06 min
